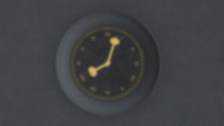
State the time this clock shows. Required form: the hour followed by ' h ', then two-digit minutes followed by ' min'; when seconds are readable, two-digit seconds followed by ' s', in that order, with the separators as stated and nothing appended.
8 h 03 min
